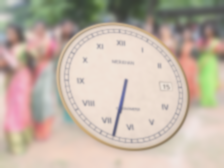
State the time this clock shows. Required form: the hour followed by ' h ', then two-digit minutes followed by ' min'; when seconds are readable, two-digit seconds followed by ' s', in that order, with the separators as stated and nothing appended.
6 h 33 min
